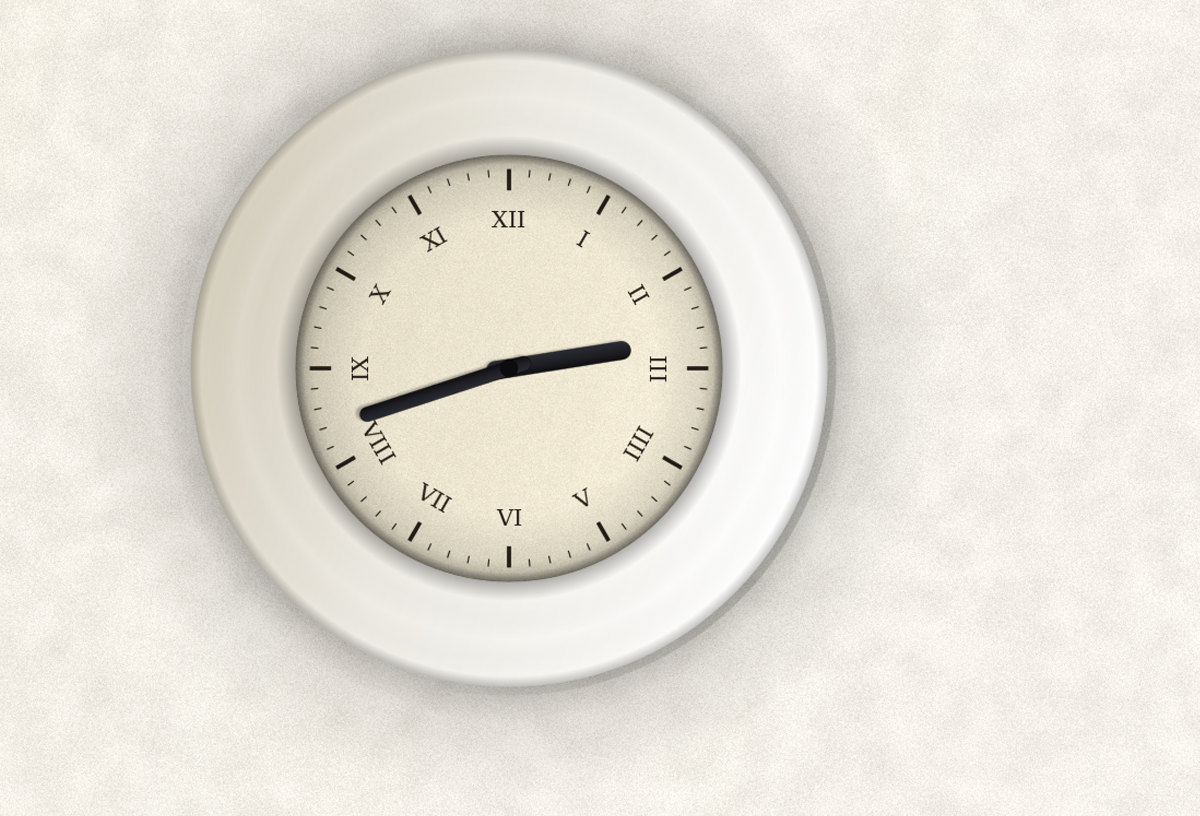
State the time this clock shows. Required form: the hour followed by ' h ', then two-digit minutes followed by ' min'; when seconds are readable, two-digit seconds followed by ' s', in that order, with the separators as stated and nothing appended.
2 h 42 min
